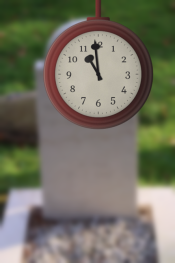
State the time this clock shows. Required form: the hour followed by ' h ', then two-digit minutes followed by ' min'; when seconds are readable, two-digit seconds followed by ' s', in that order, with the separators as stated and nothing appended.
10 h 59 min
